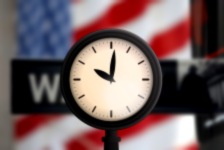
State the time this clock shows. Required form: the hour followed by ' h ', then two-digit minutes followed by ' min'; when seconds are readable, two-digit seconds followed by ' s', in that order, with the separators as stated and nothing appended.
10 h 01 min
